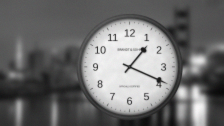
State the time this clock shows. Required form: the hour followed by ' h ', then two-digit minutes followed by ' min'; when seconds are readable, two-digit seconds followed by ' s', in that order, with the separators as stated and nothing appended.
1 h 19 min
